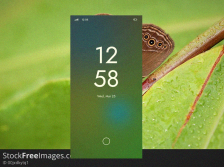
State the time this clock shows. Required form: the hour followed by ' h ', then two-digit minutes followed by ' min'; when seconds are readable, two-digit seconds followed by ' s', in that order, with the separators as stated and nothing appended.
12 h 58 min
